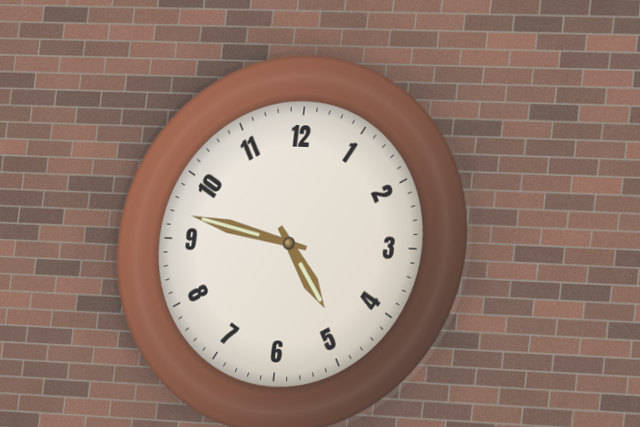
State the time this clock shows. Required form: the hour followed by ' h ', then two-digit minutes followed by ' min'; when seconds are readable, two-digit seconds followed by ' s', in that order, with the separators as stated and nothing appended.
4 h 47 min
